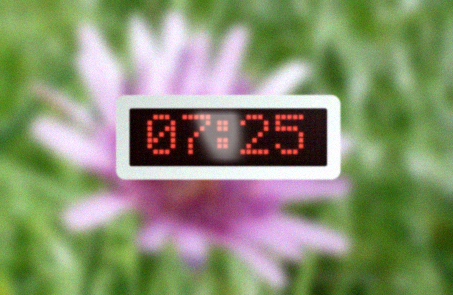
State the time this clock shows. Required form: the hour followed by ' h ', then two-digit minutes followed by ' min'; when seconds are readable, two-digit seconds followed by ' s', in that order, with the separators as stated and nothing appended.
7 h 25 min
